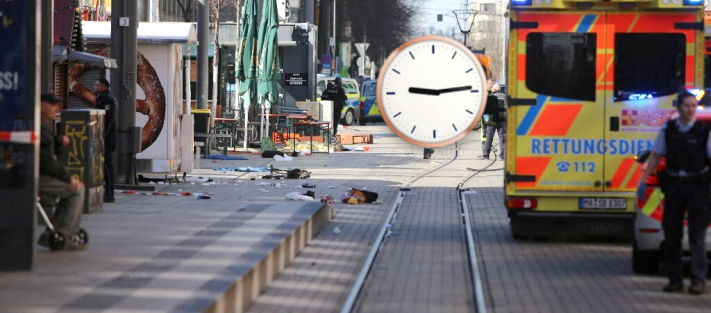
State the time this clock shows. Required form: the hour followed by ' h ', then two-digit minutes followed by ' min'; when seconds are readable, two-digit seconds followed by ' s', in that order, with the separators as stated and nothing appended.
9 h 14 min
